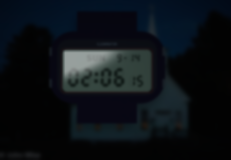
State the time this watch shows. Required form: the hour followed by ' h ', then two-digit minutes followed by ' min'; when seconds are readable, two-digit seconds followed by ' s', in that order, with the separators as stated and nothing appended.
2 h 06 min 15 s
